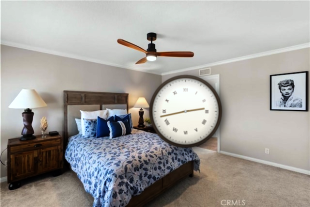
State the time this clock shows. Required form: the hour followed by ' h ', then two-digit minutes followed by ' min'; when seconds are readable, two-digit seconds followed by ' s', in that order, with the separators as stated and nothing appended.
2 h 43 min
